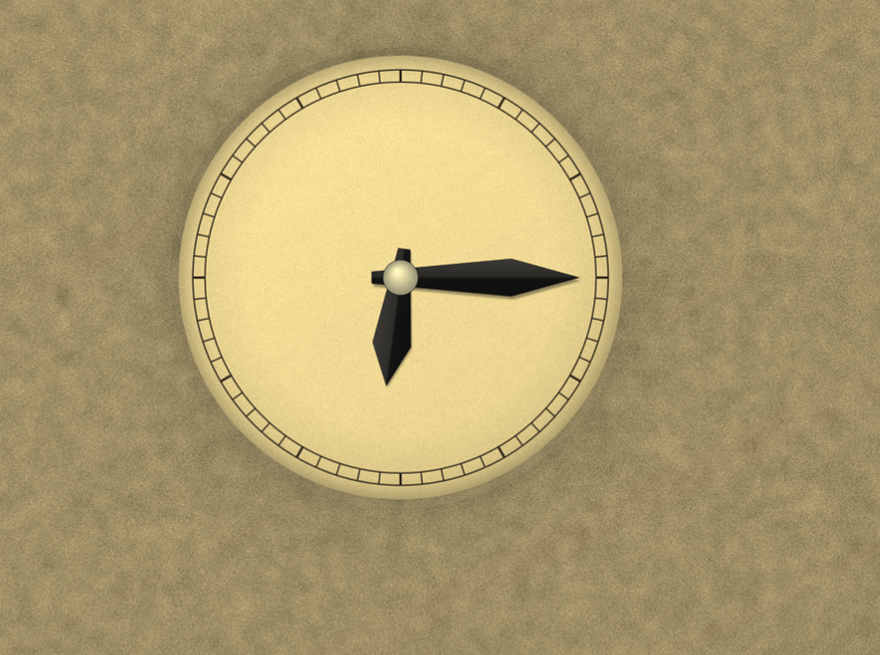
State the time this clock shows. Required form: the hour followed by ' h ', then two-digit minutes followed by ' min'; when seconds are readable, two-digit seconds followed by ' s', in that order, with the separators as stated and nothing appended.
6 h 15 min
